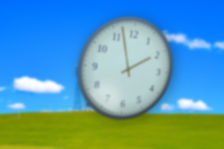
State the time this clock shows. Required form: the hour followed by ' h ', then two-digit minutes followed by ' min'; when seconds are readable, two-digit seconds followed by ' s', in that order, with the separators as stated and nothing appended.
1 h 57 min
